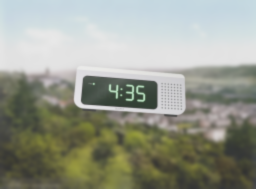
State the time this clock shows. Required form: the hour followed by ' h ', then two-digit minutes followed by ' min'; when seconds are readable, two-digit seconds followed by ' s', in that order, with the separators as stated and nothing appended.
4 h 35 min
